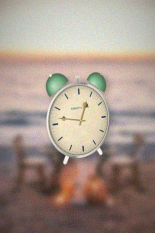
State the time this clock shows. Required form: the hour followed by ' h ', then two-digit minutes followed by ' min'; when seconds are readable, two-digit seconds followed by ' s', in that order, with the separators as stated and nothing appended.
12 h 47 min
